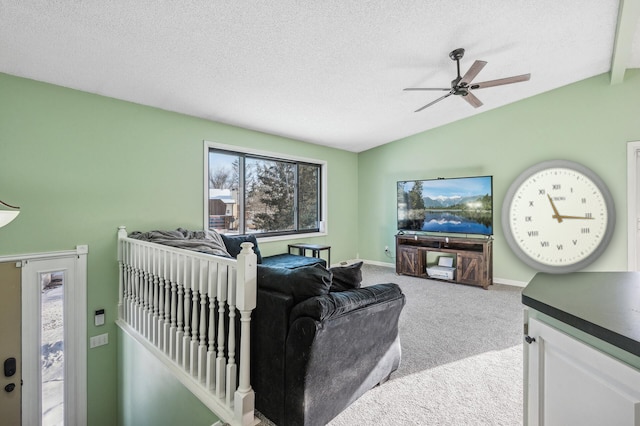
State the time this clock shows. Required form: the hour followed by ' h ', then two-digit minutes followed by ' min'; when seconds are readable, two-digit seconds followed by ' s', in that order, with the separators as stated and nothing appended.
11 h 16 min
